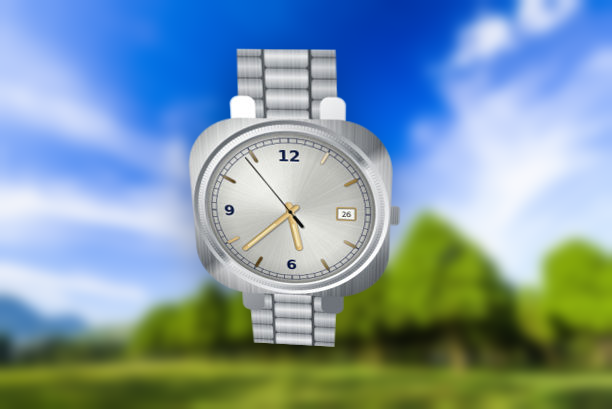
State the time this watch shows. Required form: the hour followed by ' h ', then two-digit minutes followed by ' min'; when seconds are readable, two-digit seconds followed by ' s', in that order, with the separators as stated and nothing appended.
5 h 37 min 54 s
